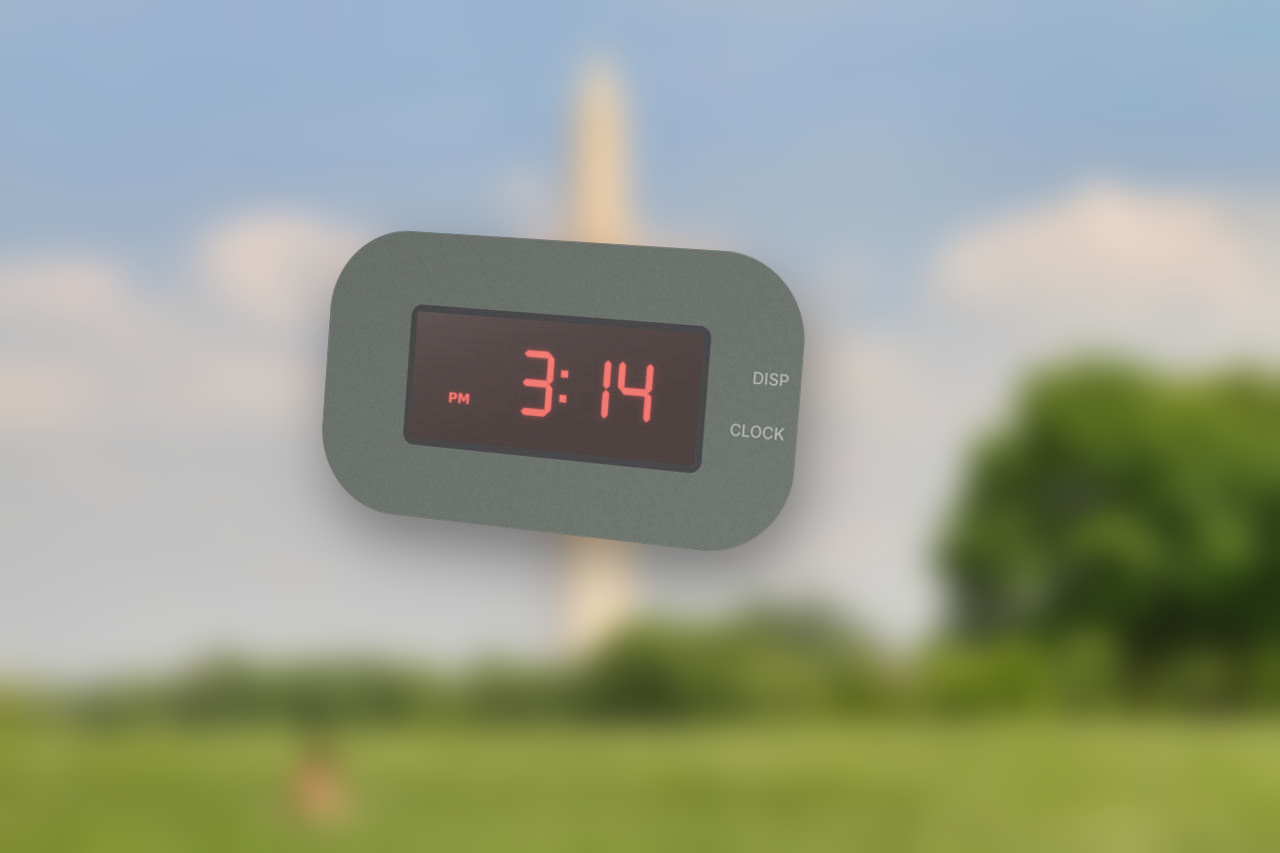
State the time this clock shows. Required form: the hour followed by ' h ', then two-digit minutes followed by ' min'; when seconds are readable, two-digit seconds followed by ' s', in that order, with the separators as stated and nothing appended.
3 h 14 min
